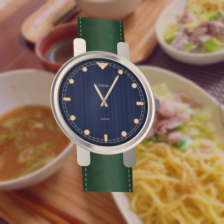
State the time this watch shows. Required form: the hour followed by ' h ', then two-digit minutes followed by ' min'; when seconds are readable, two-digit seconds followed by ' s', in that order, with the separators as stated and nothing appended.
11 h 05 min
